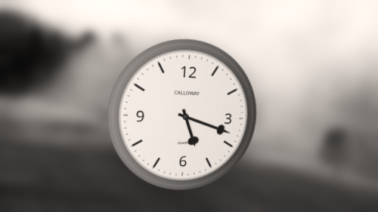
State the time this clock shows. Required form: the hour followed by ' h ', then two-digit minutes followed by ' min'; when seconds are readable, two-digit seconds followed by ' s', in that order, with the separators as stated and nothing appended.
5 h 18 min
